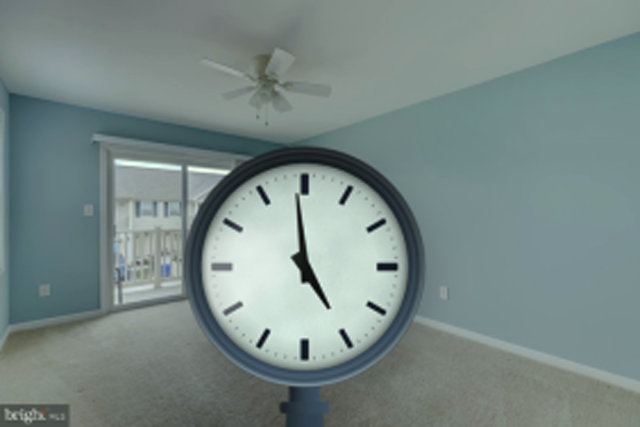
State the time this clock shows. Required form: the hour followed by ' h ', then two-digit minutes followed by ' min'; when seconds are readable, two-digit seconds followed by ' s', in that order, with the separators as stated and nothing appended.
4 h 59 min
